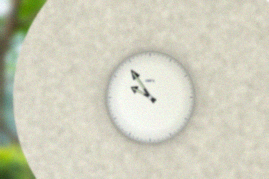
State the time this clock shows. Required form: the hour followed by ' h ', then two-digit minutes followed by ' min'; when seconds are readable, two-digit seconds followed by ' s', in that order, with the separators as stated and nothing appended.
9 h 54 min
